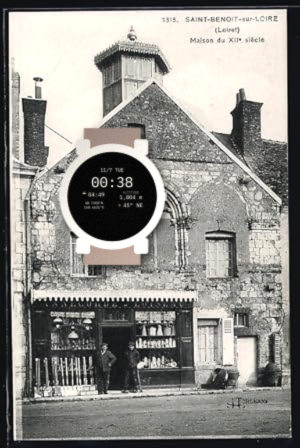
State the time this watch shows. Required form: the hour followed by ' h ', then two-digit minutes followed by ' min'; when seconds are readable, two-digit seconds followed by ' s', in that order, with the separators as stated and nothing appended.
0 h 38 min
